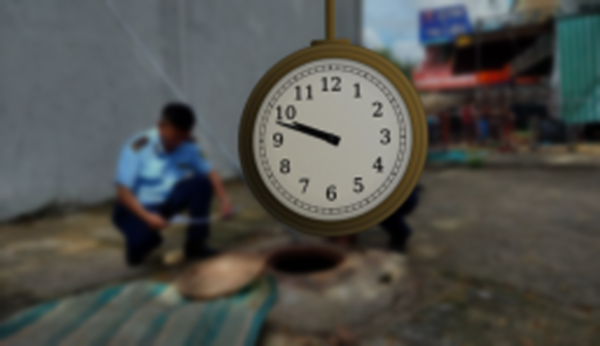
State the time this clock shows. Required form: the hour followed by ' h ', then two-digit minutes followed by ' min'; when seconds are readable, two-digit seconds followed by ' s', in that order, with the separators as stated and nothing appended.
9 h 48 min
